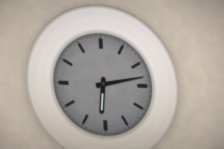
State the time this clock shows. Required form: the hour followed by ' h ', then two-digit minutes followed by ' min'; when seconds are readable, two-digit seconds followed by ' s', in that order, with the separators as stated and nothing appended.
6 h 13 min
